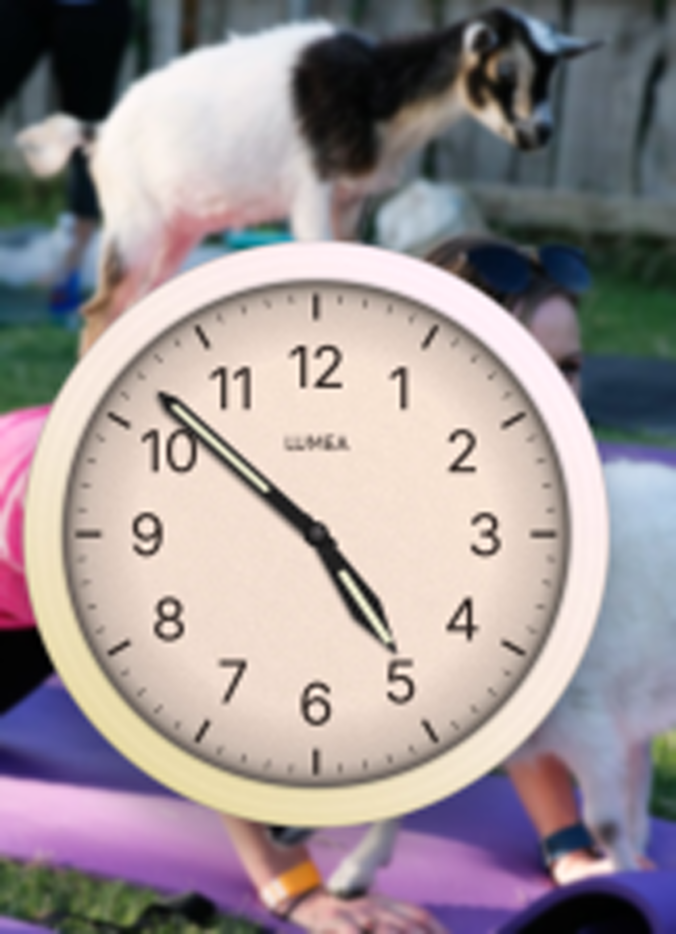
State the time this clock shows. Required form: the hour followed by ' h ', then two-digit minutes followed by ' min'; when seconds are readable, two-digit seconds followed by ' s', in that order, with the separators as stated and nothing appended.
4 h 52 min
